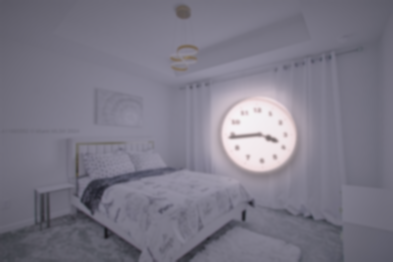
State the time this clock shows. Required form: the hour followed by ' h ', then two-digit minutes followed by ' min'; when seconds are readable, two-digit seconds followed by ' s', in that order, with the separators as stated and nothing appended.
3 h 44 min
